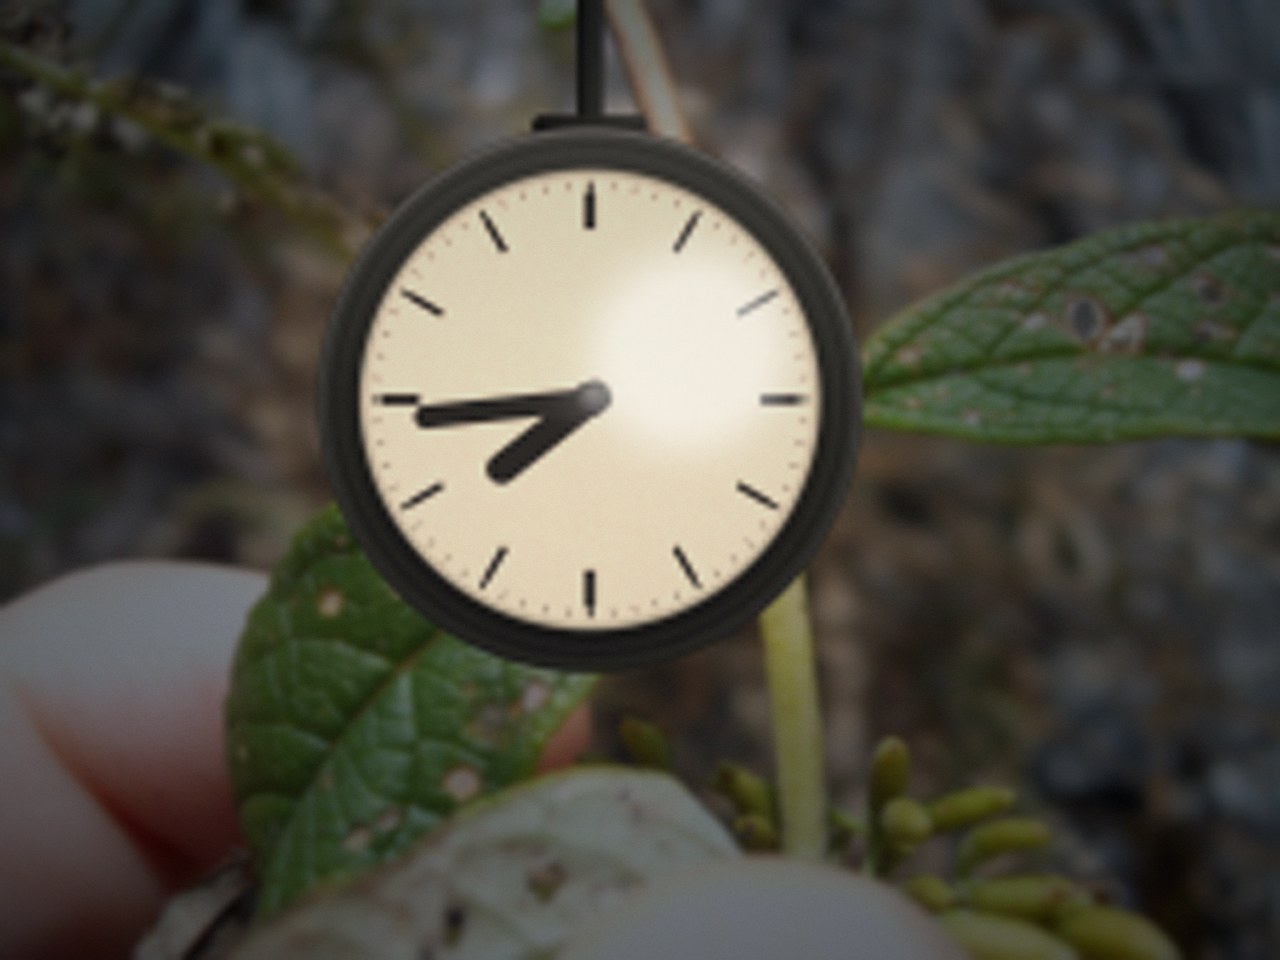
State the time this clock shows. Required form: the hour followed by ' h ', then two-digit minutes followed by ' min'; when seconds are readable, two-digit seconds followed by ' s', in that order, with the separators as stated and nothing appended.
7 h 44 min
